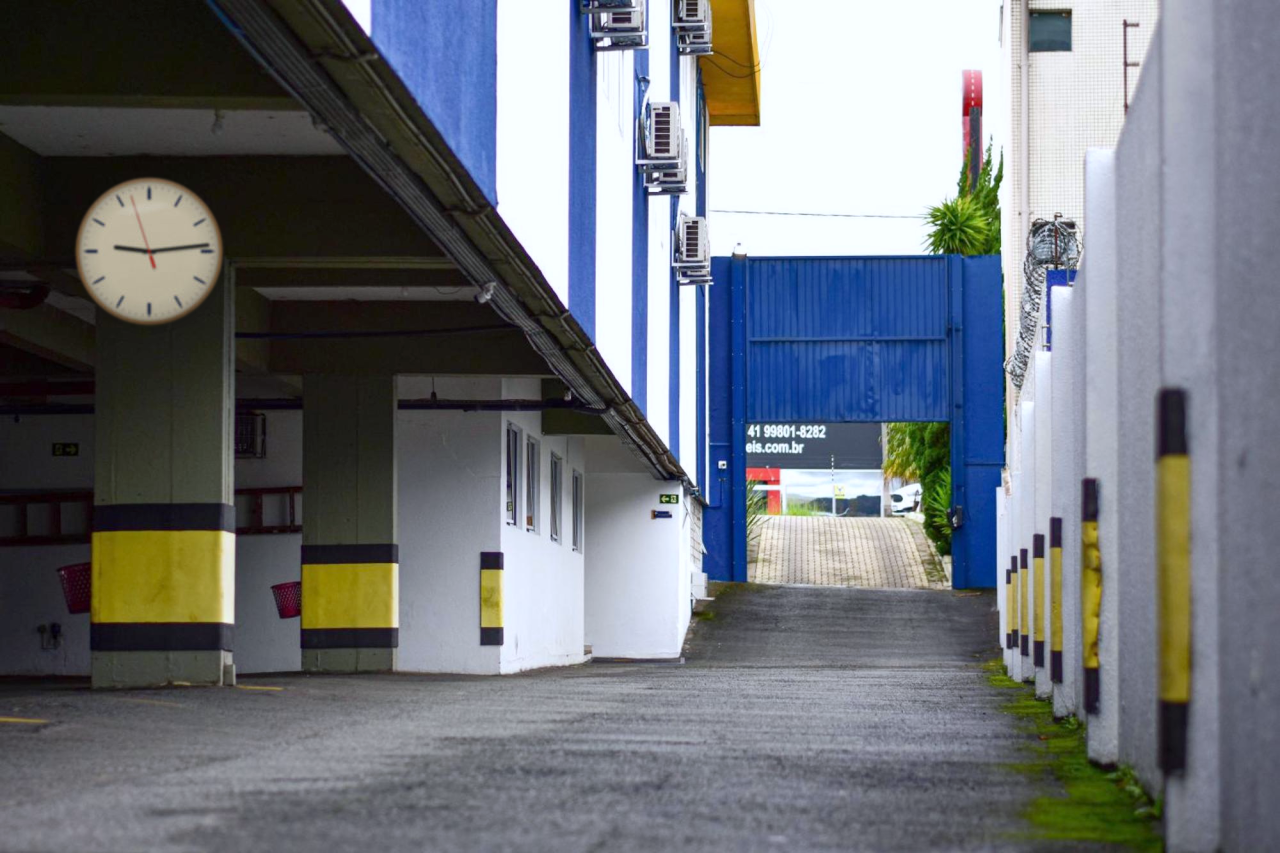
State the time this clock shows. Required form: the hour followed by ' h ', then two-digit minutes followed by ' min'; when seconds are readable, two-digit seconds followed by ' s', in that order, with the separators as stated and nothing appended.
9 h 13 min 57 s
